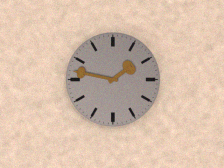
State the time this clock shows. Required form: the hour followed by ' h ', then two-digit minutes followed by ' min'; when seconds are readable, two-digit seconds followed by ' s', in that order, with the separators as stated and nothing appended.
1 h 47 min
